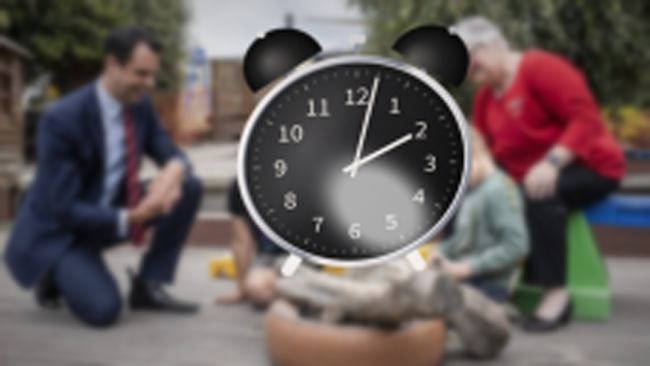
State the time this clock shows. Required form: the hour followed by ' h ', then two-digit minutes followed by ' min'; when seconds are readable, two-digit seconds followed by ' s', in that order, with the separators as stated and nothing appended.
2 h 02 min
